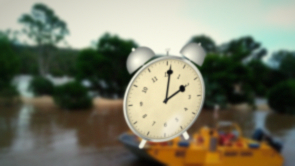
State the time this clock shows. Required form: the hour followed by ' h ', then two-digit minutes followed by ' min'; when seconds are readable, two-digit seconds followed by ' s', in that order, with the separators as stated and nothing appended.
2 h 01 min
